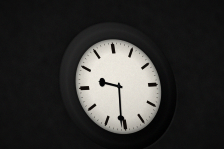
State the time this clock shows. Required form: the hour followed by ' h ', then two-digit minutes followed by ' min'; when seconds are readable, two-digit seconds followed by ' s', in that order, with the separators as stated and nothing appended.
9 h 31 min
